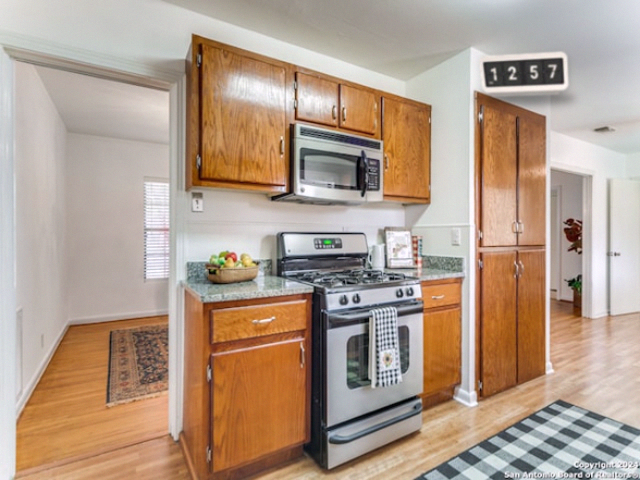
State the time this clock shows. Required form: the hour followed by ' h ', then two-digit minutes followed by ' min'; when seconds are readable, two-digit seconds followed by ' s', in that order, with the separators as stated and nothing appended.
12 h 57 min
